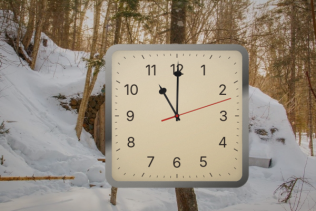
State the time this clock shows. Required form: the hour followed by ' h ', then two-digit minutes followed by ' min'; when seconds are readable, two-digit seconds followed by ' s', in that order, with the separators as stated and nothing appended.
11 h 00 min 12 s
